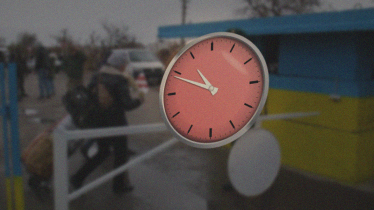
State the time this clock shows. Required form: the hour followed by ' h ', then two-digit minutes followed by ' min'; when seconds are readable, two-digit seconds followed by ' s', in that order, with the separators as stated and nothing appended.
10 h 49 min
